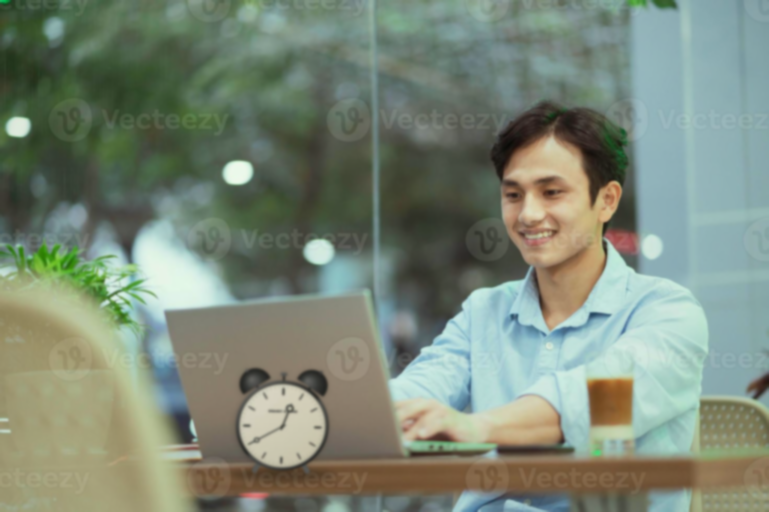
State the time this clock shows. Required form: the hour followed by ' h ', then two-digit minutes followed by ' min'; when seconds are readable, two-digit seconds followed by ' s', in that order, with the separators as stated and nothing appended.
12 h 40 min
